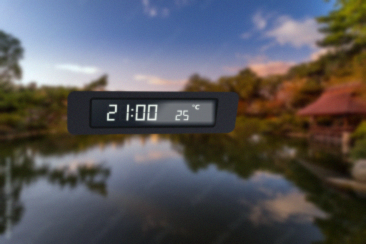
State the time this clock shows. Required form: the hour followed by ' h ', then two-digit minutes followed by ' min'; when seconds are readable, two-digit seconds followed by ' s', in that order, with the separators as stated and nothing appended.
21 h 00 min
